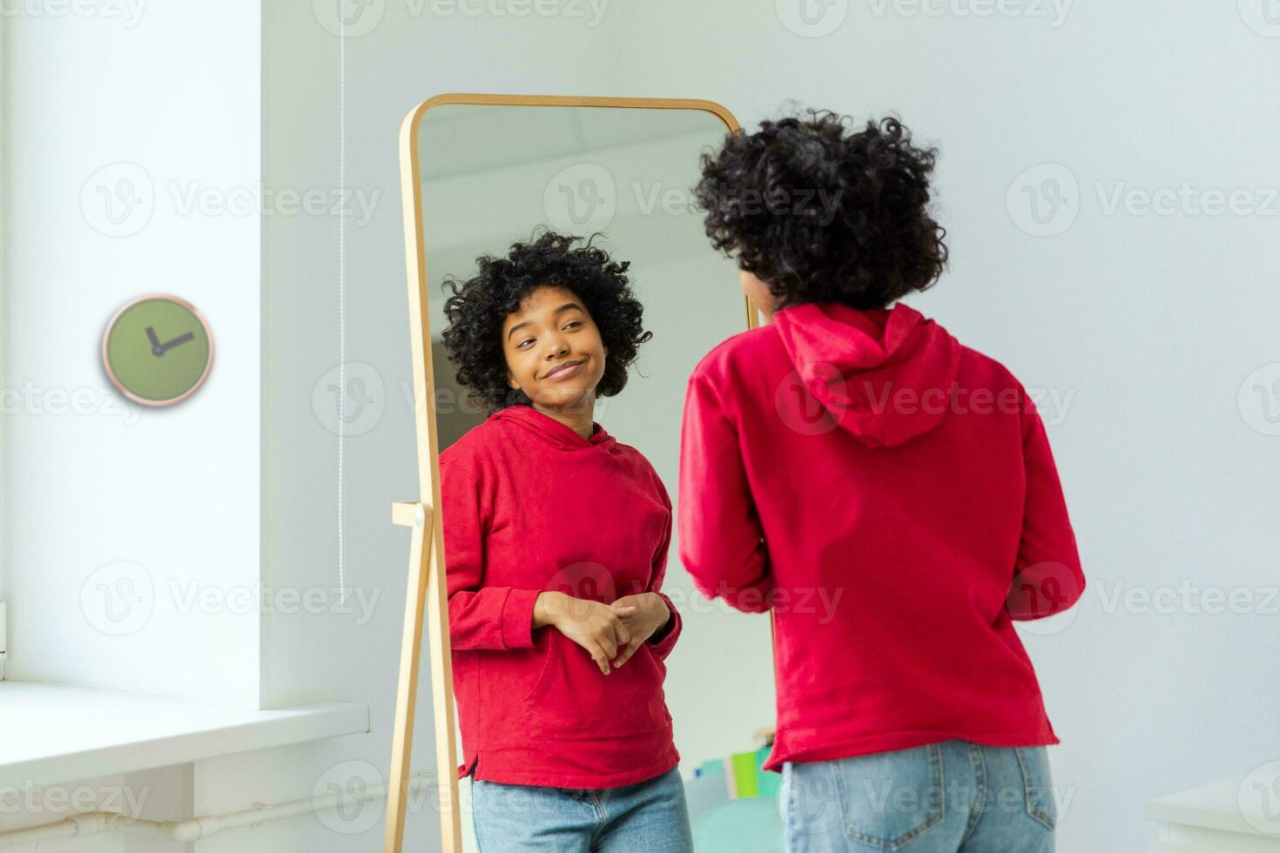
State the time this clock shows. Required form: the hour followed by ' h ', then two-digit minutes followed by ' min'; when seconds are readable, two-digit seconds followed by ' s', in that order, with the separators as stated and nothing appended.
11 h 11 min
